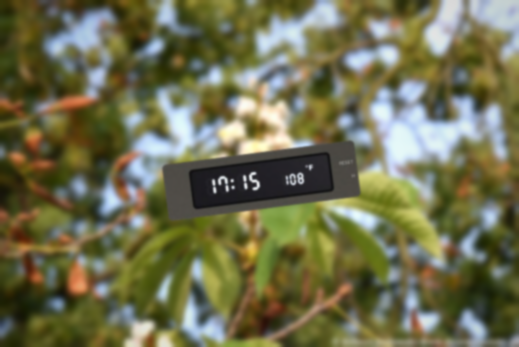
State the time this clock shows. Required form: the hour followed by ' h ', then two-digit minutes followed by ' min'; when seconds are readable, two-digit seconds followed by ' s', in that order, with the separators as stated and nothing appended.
17 h 15 min
